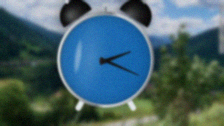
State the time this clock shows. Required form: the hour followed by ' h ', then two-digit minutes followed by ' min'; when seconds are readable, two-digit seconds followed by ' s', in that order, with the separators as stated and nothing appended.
2 h 19 min
